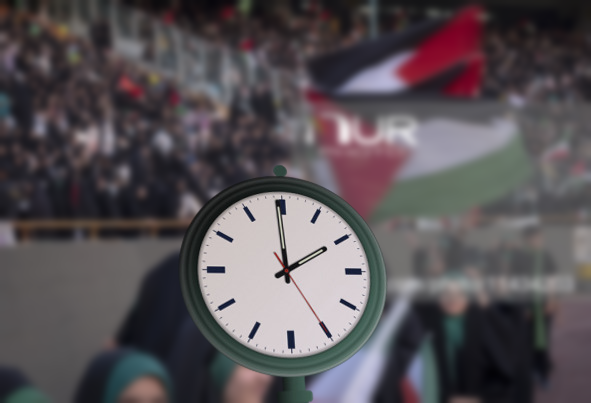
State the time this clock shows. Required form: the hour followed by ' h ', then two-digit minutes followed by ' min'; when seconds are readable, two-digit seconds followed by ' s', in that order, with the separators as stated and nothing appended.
1 h 59 min 25 s
